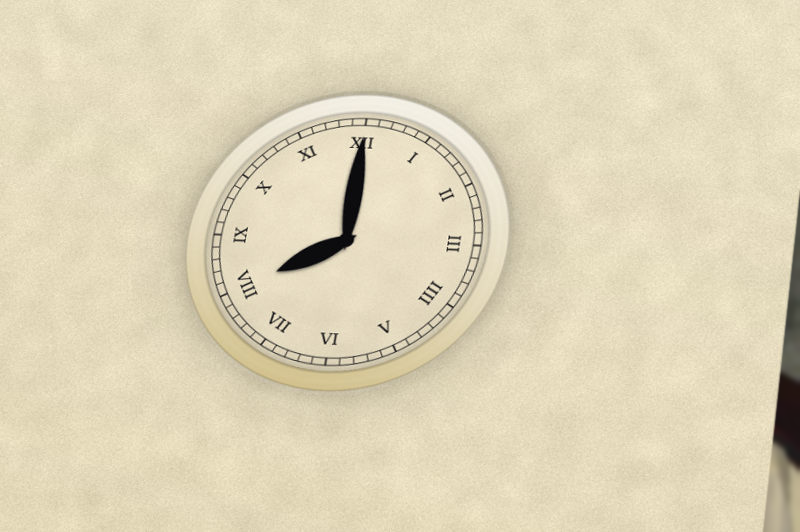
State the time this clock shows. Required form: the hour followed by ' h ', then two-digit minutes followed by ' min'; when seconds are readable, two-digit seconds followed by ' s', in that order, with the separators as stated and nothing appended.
8 h 00 min
